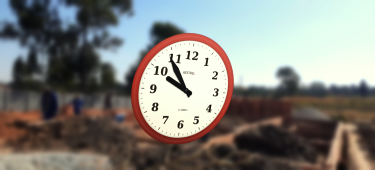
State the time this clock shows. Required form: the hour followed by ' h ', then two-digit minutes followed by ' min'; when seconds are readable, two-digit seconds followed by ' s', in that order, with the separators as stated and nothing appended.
9 h 54 min
